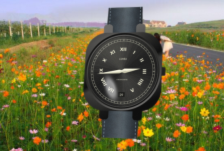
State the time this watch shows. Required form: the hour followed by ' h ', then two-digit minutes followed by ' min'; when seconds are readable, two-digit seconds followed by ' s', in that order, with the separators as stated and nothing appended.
2 h 44 min
